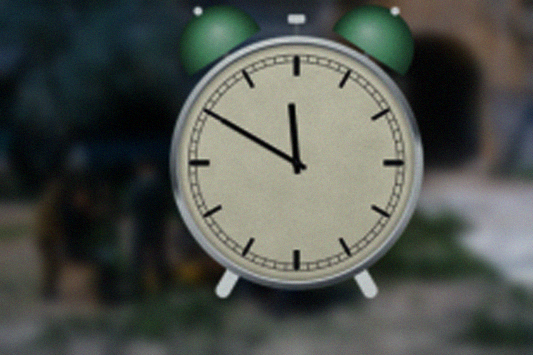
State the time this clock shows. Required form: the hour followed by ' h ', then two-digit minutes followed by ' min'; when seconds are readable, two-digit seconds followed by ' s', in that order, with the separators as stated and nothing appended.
11 h 50 min
